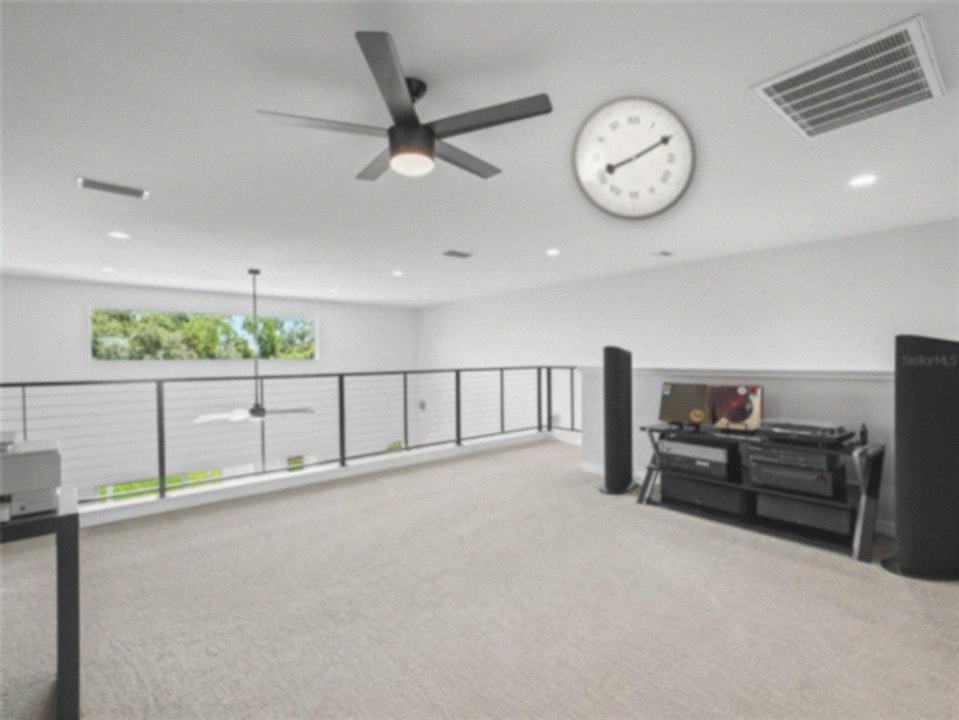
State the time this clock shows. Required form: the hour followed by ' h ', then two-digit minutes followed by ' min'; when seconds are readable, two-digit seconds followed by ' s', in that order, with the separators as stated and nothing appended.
8 h 10 min
